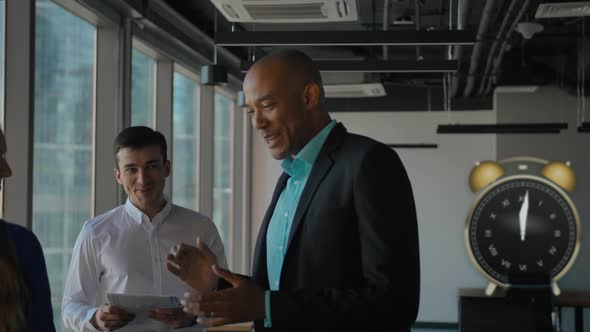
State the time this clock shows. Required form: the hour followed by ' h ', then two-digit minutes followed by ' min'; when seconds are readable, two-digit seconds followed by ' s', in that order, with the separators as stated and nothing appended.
12 h 01 min
